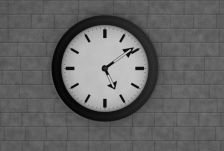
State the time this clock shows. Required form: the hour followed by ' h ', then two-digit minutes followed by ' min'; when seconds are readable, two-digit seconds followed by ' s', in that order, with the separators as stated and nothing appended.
5 h 09 min
